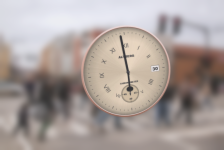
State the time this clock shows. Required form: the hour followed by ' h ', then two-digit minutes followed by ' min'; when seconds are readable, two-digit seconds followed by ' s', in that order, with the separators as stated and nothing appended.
5 h 59 min
